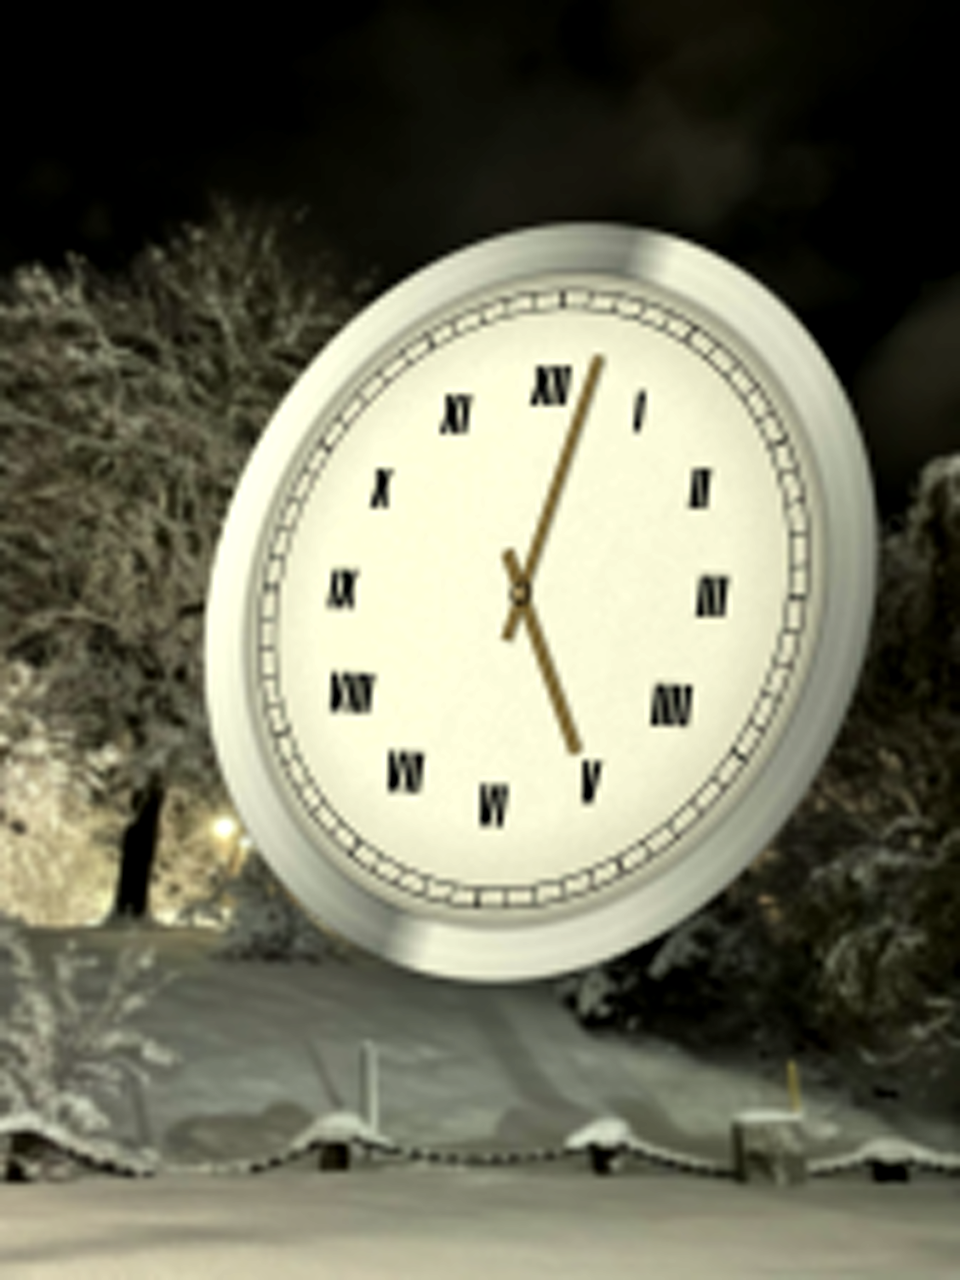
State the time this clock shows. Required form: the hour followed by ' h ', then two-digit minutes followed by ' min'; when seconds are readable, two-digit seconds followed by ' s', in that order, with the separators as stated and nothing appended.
5 h 02 min
